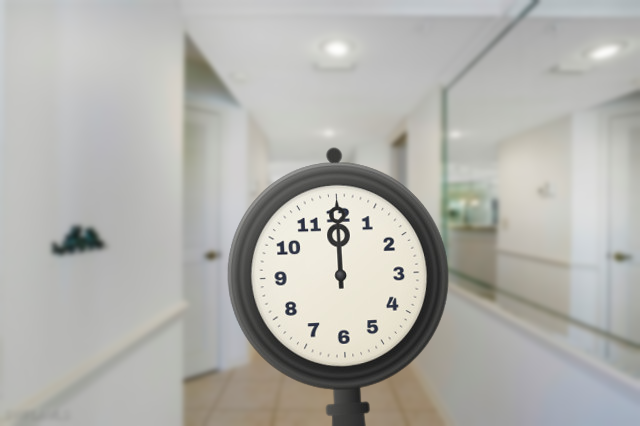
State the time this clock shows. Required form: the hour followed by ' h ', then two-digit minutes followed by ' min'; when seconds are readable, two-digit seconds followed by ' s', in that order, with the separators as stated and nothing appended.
12 h 00 min
